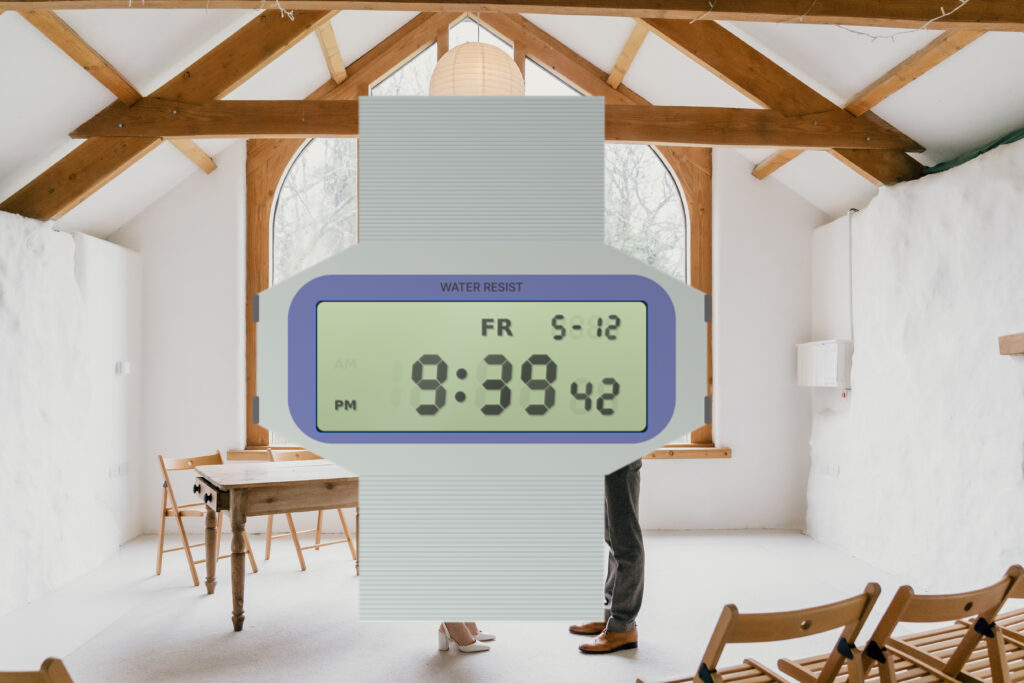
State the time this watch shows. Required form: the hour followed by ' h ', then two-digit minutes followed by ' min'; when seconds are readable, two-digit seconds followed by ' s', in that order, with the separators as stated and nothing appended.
9 h 39 min 42 s
